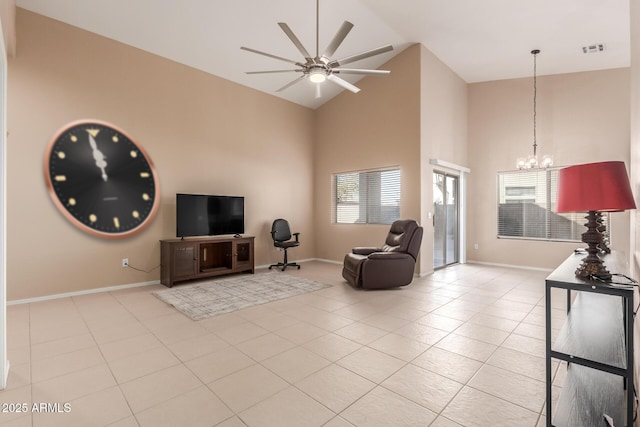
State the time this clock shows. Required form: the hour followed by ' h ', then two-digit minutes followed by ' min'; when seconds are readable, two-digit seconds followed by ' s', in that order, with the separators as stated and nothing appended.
11 h 59 min
